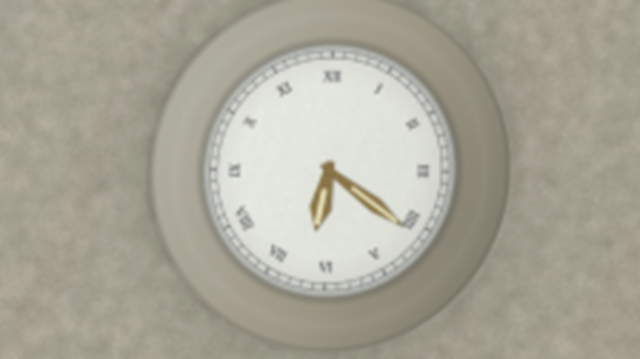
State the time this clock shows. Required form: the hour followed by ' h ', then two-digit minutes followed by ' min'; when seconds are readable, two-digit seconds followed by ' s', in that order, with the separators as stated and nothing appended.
6 h 21 min
